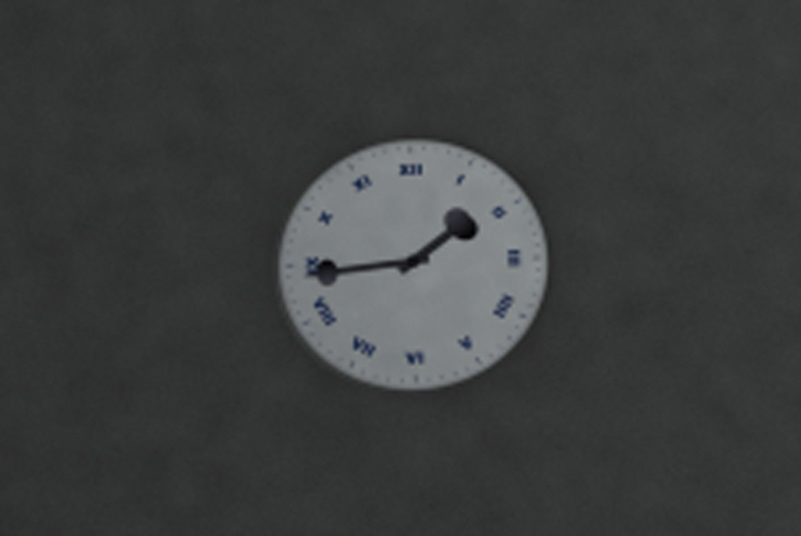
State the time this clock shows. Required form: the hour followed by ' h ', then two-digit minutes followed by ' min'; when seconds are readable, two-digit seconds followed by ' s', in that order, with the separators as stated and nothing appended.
1 h 44 min
